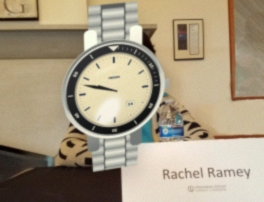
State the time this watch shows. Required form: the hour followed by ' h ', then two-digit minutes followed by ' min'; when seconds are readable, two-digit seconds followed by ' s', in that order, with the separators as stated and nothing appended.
9 h 48 min
